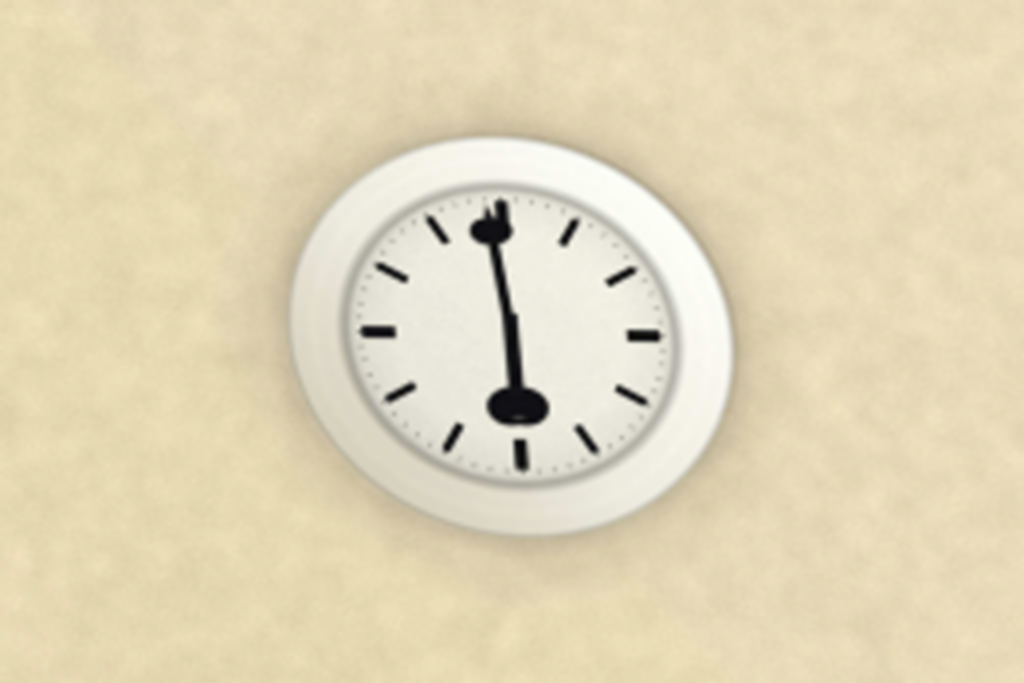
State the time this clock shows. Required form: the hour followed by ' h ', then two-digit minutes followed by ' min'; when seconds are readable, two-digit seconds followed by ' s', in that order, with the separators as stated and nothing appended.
5 h 59 min
